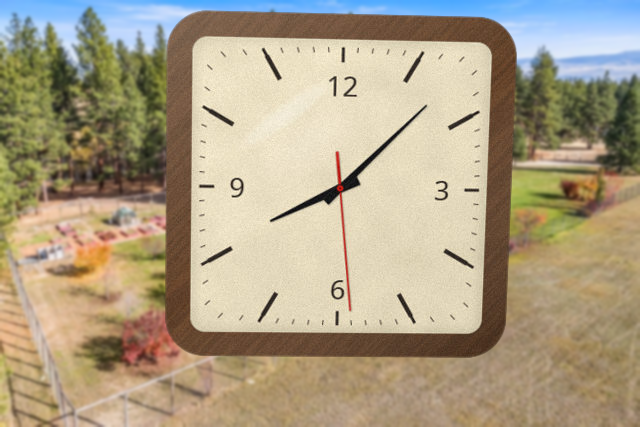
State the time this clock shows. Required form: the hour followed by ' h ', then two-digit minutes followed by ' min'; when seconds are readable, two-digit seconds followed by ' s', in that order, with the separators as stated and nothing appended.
8 h 07 min 29 s
